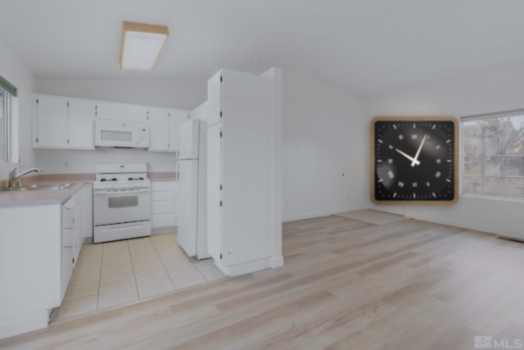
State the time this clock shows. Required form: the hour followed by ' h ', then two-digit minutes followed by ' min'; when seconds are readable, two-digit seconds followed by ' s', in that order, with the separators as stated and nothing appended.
10 h 04 min
